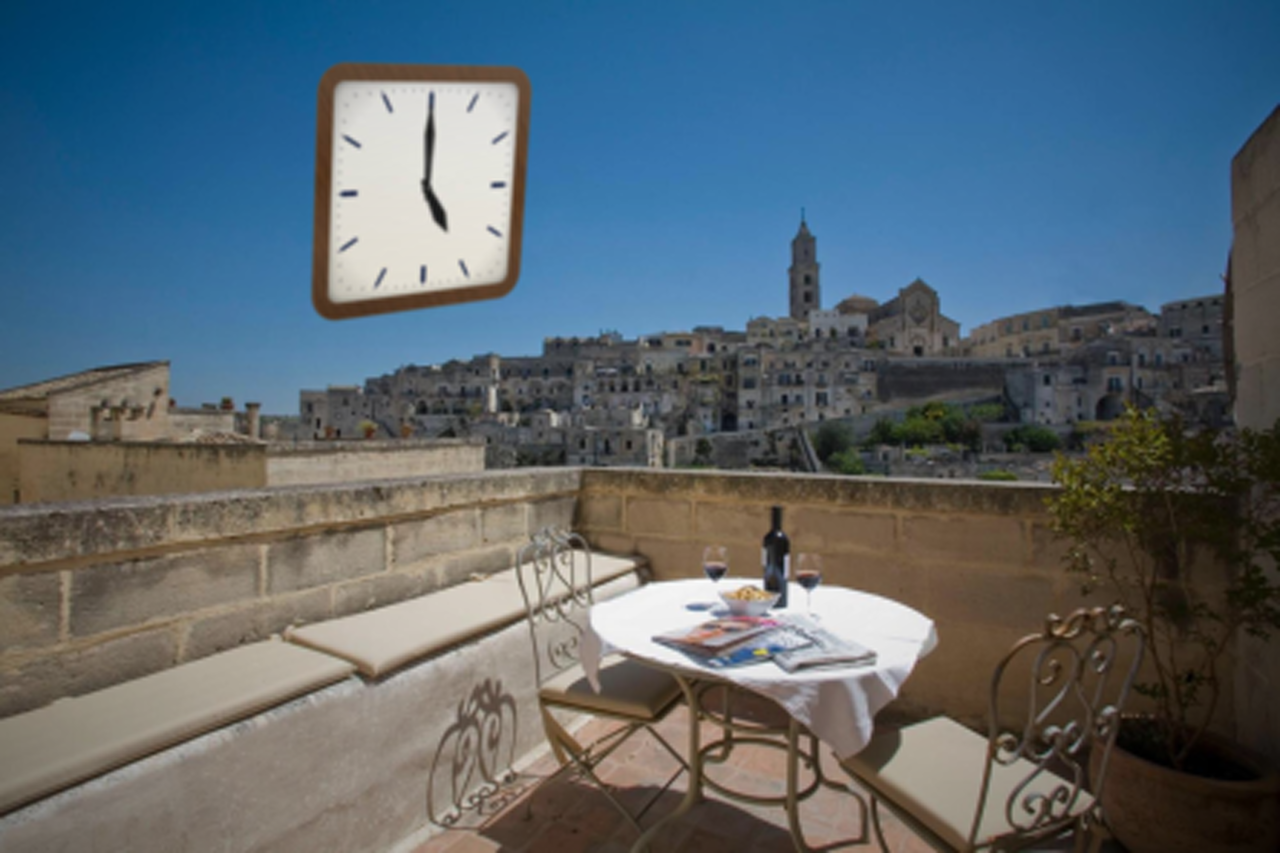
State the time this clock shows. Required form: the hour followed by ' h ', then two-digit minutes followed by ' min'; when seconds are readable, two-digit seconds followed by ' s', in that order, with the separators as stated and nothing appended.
5 h 00 min
